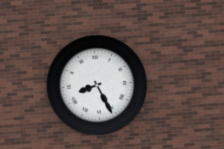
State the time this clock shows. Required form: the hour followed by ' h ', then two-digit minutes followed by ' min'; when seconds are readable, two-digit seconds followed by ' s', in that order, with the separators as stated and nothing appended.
8 h 26 min
